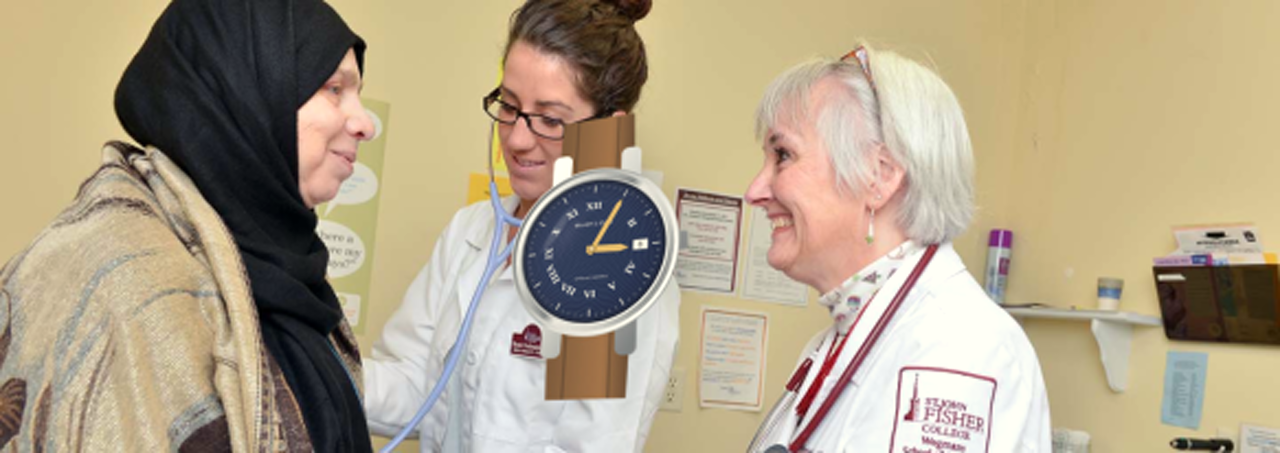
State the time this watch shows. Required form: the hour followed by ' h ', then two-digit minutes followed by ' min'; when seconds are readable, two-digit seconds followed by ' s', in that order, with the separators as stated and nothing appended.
3 h 05 min
